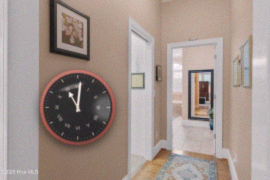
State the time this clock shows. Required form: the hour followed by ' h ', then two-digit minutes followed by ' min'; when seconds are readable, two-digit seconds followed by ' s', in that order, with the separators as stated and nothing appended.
11 h 01 min
